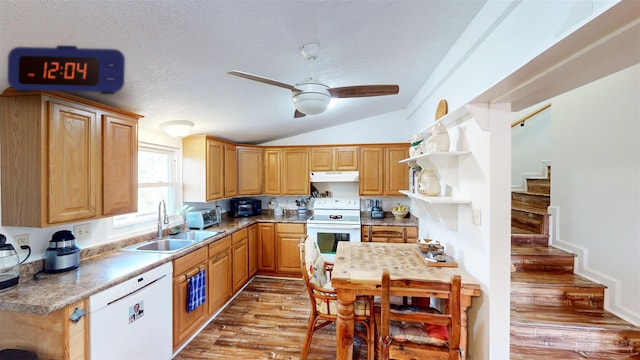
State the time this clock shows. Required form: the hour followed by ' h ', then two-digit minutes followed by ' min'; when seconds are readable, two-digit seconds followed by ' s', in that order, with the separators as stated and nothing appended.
12 h 04 min
